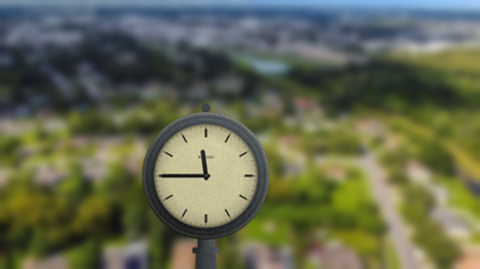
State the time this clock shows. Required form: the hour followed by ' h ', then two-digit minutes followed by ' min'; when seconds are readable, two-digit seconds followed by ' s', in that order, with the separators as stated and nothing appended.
11 h 45 min
